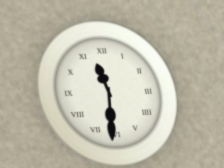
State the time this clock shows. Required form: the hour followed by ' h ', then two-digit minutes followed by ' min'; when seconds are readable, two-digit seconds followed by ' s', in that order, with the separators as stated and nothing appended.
11 h 31 min
